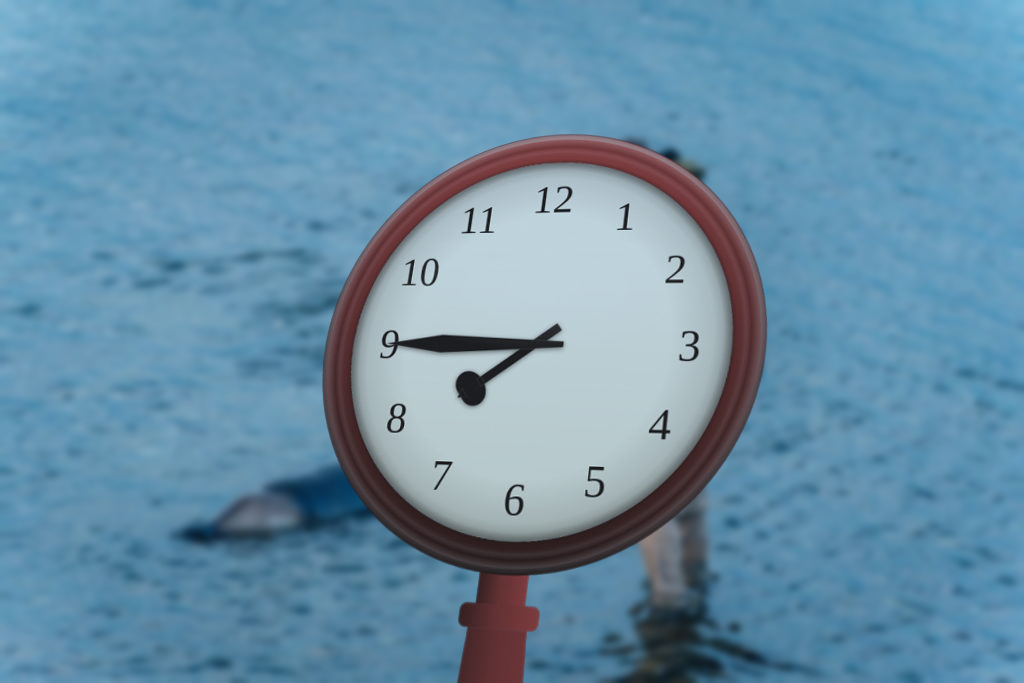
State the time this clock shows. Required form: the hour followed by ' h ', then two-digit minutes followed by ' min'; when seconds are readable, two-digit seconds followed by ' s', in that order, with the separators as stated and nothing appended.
7 h 45 min
